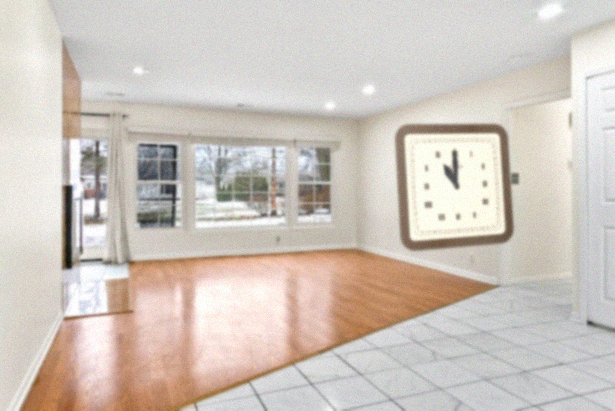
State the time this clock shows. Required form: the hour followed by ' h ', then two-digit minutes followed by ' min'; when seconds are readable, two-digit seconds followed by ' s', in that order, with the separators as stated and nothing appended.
11 h 00 min
